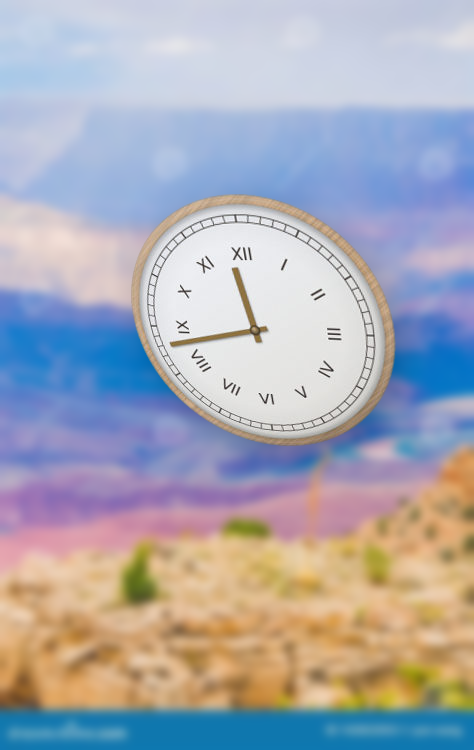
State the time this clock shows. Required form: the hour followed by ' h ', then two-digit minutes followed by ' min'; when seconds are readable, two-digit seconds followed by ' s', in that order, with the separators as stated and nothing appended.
11 h 43 min
